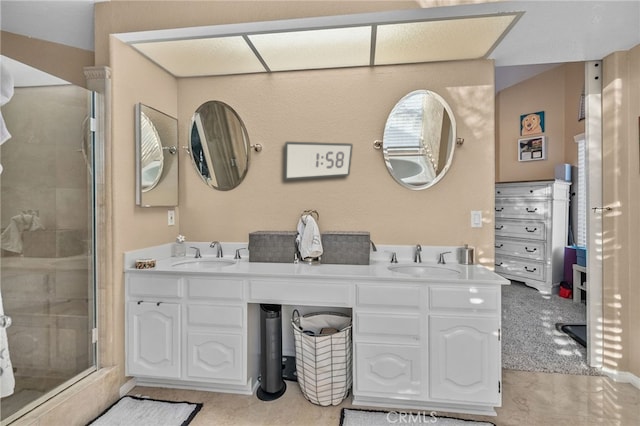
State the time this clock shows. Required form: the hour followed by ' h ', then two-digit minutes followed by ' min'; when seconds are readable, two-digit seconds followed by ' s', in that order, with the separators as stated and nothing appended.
1 h 58 min
